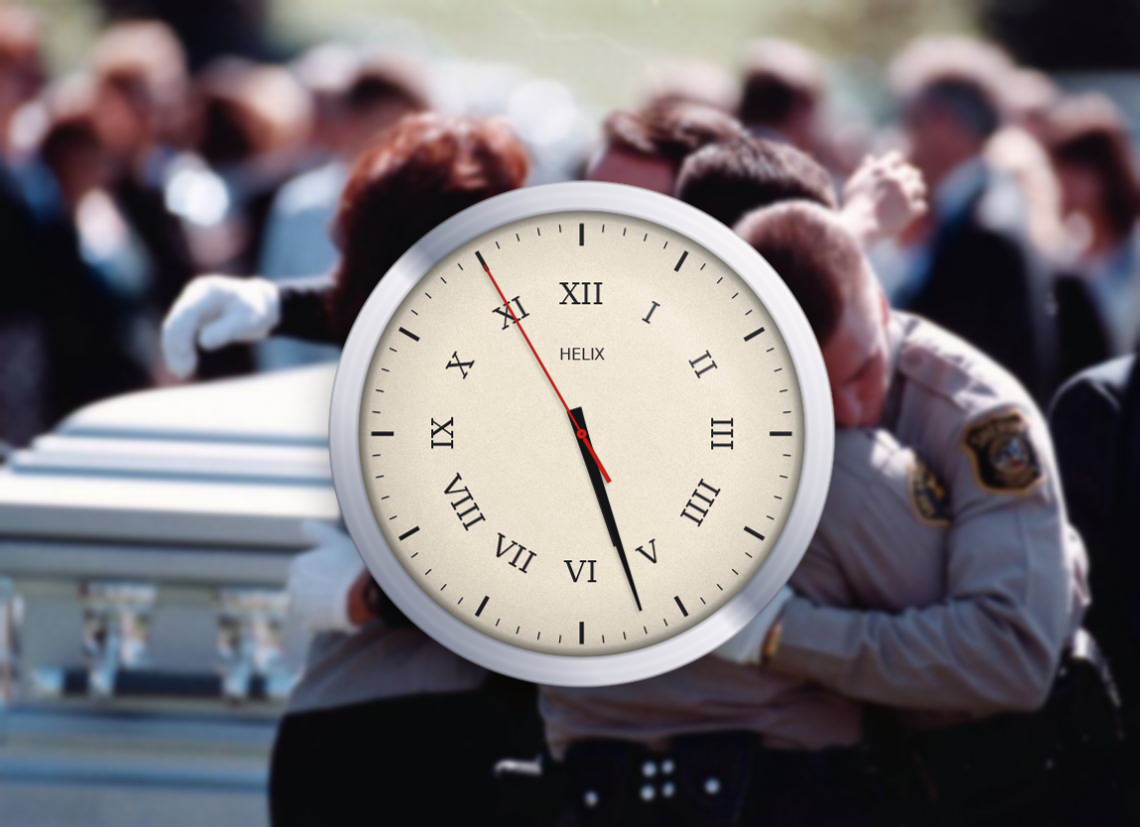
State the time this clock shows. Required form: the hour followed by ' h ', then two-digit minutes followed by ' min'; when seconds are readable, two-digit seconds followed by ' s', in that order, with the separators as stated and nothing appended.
5 h 26 min 55 s
